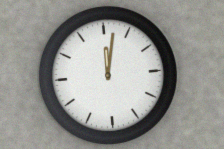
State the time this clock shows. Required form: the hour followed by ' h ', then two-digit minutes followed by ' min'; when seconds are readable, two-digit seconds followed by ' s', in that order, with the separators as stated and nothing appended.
12 h 02 min
